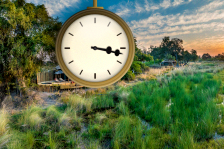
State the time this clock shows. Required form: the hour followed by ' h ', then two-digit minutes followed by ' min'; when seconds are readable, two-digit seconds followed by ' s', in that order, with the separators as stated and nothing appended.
3 h 17 min
